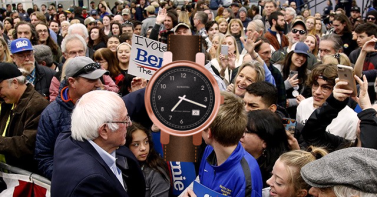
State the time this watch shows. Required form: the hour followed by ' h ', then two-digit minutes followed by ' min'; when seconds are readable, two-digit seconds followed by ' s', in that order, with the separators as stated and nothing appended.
7 h 18 min
